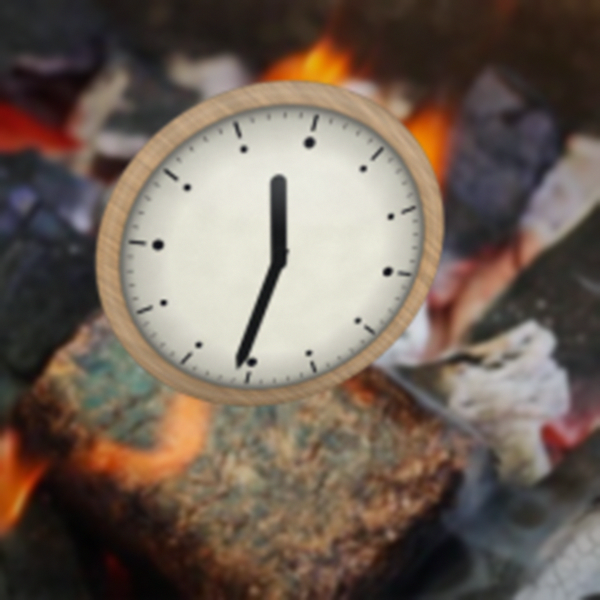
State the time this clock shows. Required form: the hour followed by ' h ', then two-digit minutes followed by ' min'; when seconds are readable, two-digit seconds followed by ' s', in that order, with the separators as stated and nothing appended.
11 h 31 min
